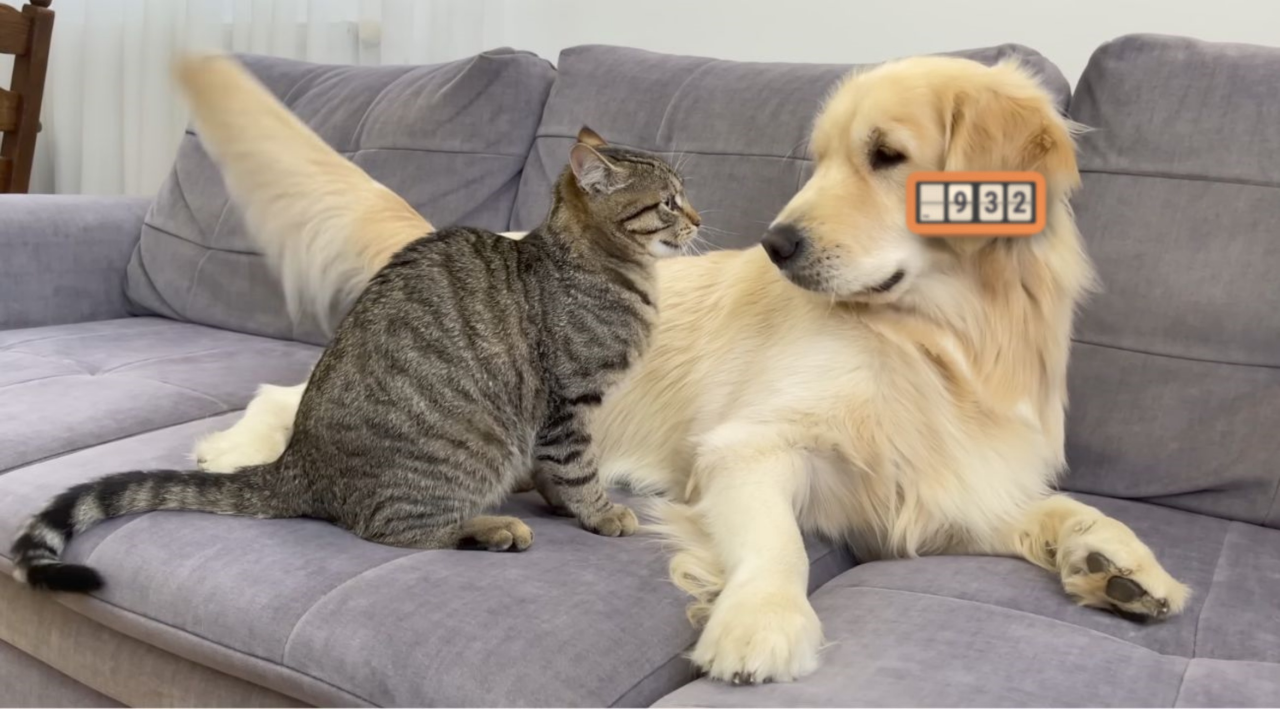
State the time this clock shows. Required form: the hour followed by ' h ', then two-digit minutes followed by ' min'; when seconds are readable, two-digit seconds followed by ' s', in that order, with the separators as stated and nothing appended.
9 h 32 min
